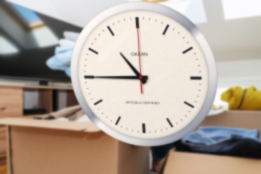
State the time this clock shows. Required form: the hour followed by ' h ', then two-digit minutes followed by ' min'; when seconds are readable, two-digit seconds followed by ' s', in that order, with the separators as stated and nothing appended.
10 h 45 min 00 s
